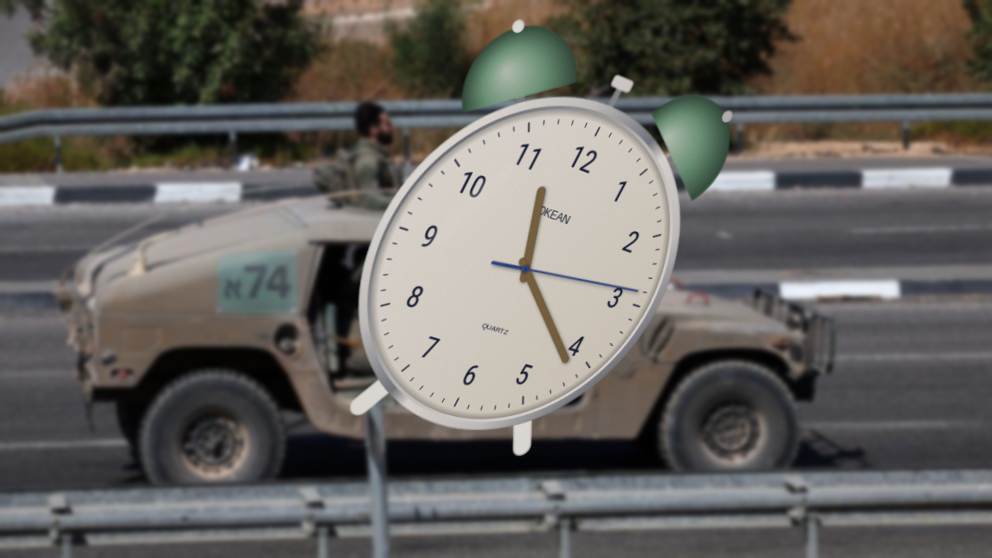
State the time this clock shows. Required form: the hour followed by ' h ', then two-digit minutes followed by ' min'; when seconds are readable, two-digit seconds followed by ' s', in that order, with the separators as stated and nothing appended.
11 h 21 min 14 s
